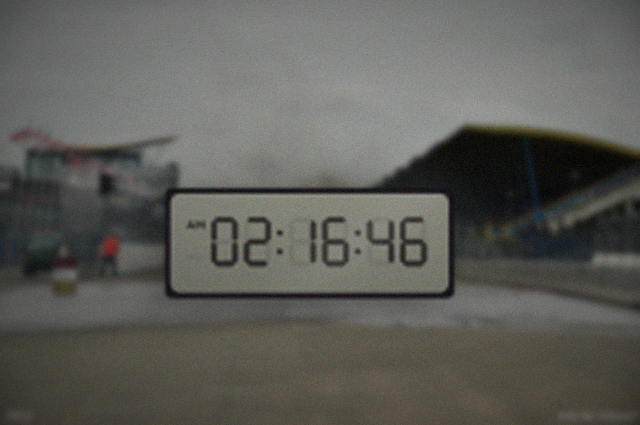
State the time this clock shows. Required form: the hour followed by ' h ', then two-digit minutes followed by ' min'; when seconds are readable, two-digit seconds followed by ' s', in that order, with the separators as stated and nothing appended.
2 h 16 min 46 s
